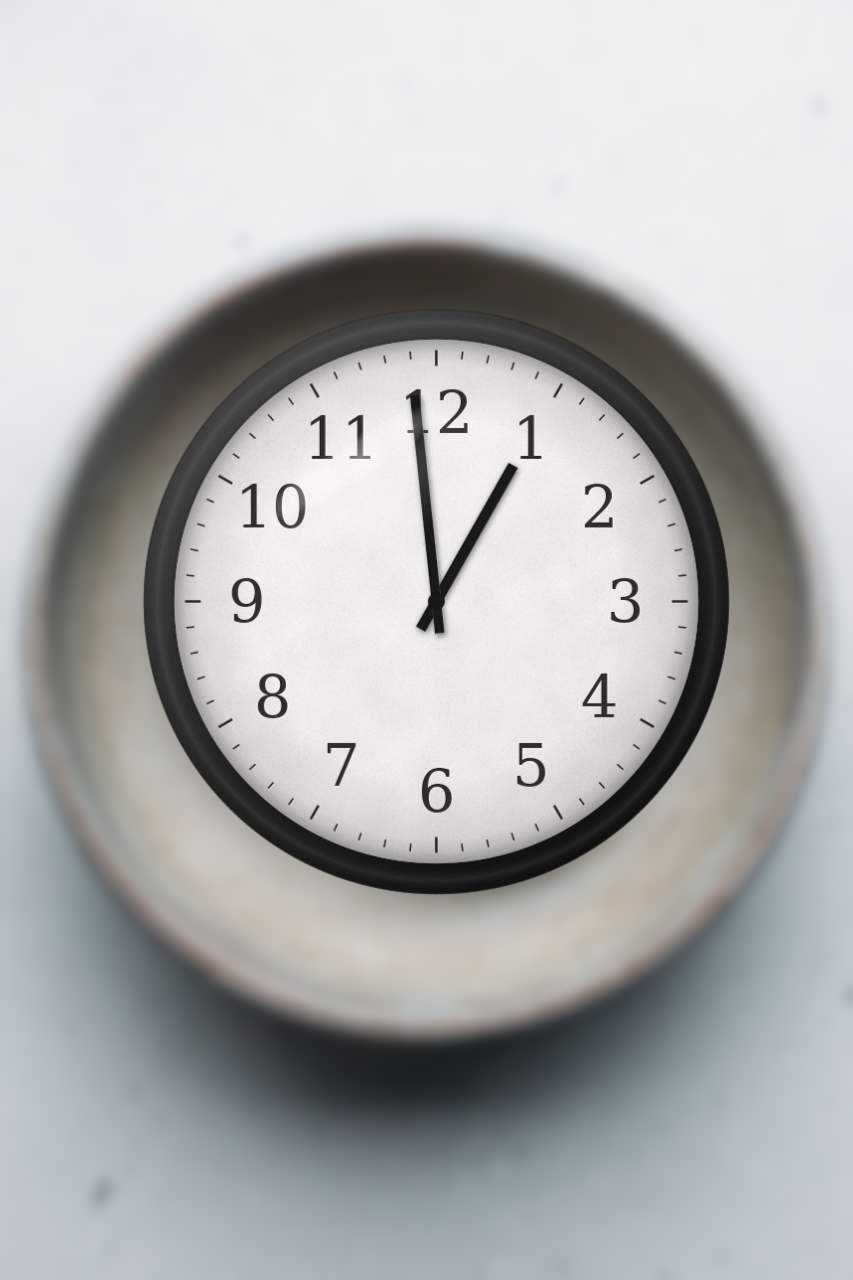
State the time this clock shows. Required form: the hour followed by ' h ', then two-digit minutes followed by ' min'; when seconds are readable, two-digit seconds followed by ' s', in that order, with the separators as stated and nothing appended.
12 h 59 min
